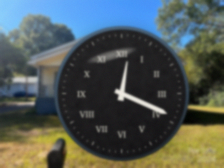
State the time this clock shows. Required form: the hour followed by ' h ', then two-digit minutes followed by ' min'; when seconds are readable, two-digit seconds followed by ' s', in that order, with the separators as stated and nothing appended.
12 h 19 min
